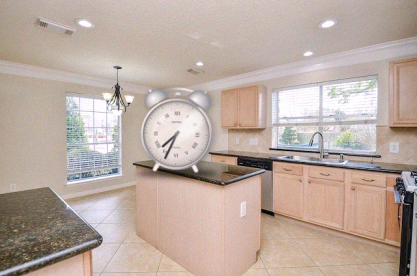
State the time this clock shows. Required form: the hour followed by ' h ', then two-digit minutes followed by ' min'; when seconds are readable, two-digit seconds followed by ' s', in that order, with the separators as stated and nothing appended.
7 h 34 min
